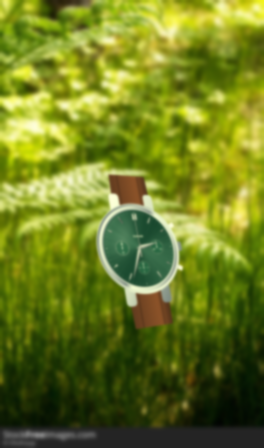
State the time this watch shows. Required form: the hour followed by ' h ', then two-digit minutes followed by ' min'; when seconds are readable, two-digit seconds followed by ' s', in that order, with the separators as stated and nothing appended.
2 h 34 min
